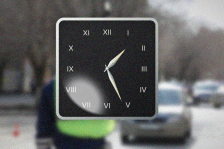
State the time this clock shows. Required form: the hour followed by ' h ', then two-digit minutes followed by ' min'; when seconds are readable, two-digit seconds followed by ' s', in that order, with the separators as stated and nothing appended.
1 h 26 min
